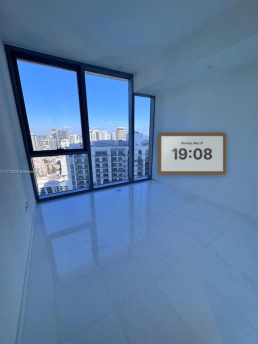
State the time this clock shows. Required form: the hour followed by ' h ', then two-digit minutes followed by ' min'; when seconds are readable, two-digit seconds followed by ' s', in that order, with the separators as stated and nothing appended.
19 h 08 min
